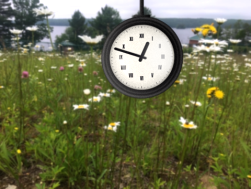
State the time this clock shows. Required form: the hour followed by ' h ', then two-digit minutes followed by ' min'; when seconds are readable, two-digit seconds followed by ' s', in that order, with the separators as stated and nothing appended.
12 h 48 min
